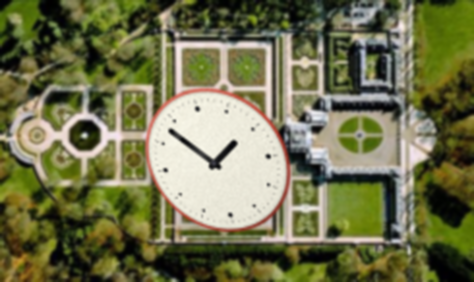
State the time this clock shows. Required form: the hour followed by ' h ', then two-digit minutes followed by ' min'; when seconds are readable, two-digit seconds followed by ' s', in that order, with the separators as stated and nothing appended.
1 h 53 min
